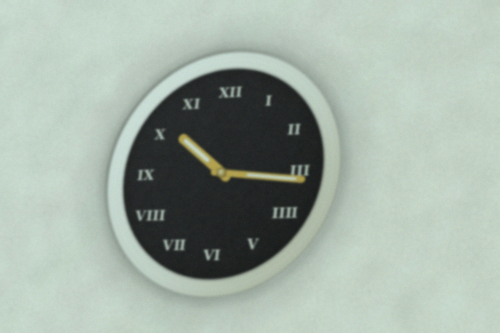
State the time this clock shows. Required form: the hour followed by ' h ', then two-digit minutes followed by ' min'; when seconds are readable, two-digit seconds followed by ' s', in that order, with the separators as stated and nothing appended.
10 h 16 min
